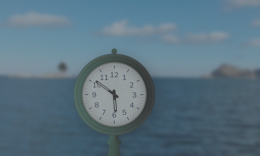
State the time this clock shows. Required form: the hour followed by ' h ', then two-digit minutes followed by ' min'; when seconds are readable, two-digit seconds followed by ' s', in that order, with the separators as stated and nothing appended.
5 h 51 min
